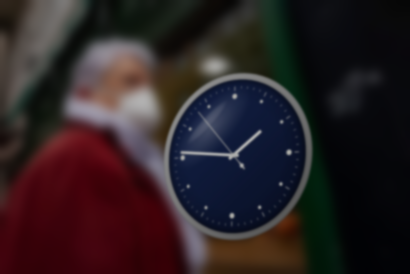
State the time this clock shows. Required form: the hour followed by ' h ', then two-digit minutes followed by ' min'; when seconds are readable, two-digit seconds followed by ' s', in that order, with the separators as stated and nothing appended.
1 h 45 min 53 s
